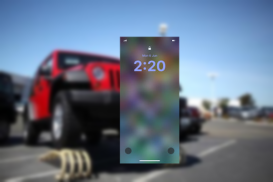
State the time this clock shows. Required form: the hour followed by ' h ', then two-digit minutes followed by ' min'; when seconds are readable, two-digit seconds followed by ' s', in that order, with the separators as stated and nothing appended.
2 h 20 min
